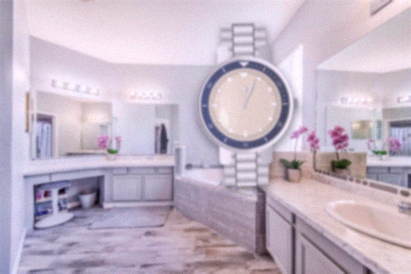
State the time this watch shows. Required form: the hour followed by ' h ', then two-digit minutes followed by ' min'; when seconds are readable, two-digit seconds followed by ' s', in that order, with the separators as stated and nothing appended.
12 h 04 min
